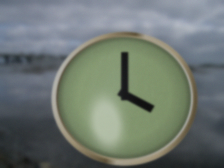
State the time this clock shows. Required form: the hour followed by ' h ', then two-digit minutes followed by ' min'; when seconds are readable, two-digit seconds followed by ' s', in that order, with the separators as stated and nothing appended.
4 h 00 min
